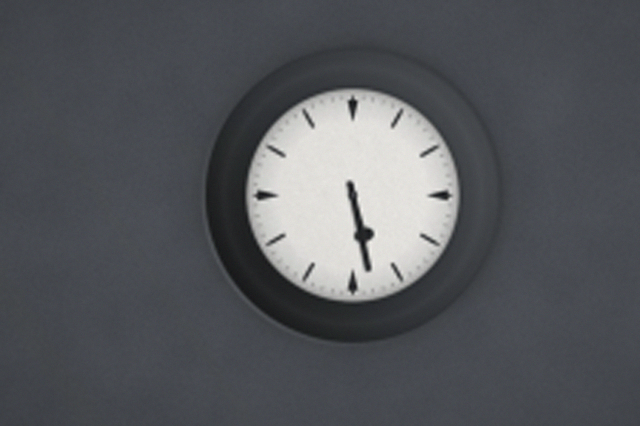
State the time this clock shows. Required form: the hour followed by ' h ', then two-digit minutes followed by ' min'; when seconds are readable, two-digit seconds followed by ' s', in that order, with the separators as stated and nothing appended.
5 h 28 min
